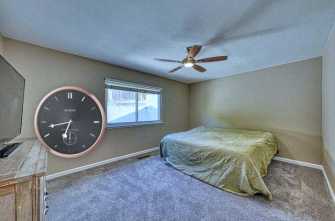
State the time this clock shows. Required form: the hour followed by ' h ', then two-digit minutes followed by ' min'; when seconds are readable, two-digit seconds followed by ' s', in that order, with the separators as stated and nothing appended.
6 h 43 min
